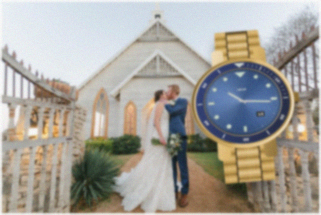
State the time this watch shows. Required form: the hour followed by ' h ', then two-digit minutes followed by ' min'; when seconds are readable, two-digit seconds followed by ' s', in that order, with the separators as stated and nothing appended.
10 h 16 min
